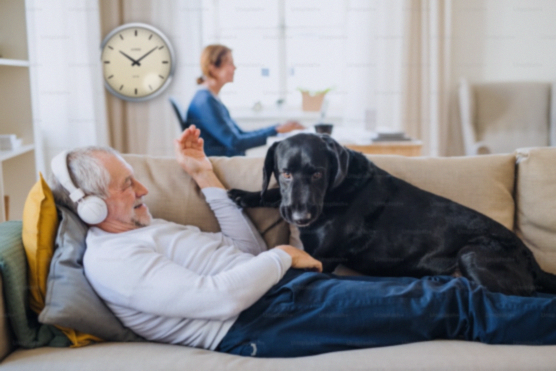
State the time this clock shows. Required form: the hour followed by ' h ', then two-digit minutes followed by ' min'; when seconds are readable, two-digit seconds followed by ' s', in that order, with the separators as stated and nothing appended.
10 h 09 min
